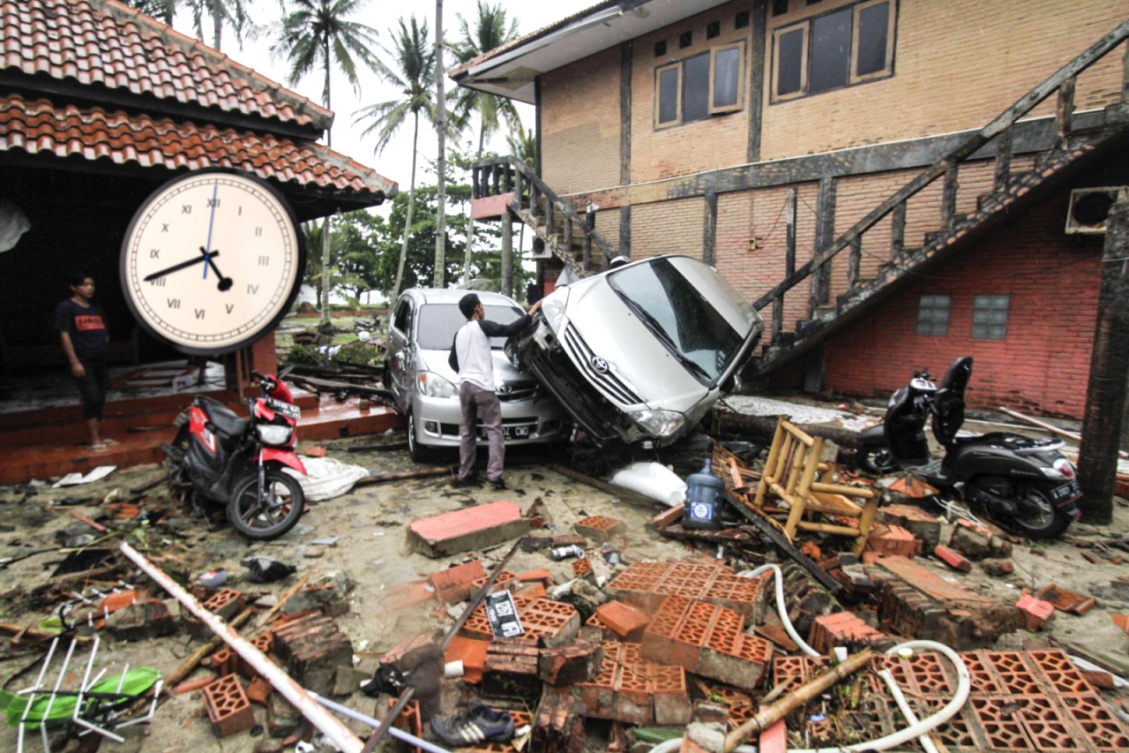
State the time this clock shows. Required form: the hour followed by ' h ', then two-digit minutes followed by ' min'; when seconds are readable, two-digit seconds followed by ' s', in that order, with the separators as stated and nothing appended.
4 h 41 min 00 s
